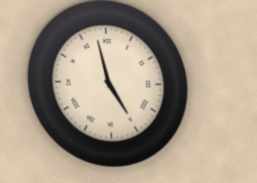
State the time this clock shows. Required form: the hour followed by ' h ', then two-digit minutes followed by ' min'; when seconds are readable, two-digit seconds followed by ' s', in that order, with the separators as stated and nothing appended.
4 h 58 min
